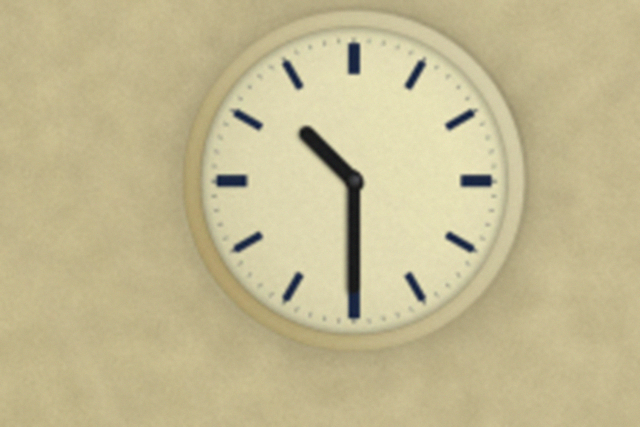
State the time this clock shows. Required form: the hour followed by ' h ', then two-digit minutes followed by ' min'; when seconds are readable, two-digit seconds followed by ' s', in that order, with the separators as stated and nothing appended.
10 h 30 min
